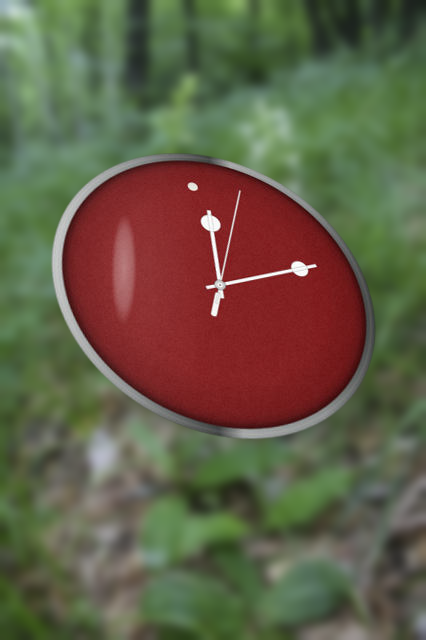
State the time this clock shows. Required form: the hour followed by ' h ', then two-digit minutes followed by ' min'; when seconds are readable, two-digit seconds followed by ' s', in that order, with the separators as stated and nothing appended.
12 h 13 min 04 s
